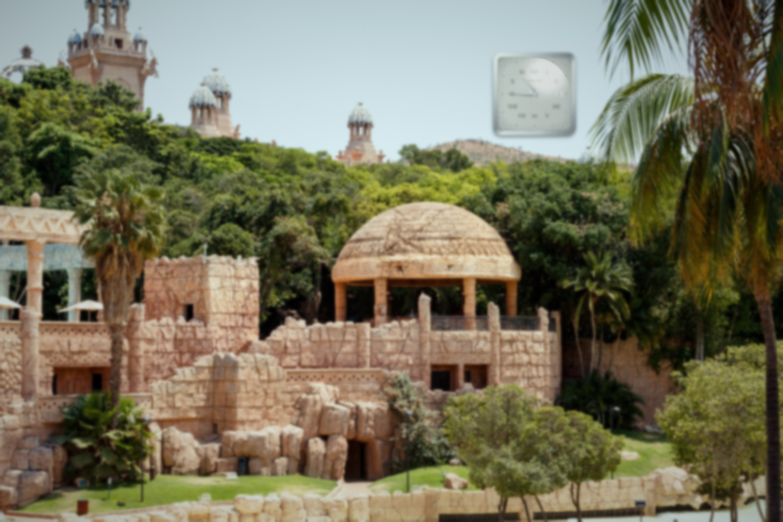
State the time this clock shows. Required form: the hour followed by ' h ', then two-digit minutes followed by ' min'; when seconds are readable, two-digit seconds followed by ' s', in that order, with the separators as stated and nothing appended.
10 h 45 min
